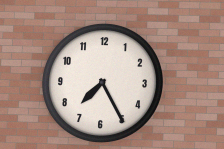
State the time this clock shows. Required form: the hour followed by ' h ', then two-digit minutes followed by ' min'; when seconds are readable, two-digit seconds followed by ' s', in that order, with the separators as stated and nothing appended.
7 h 25 min
